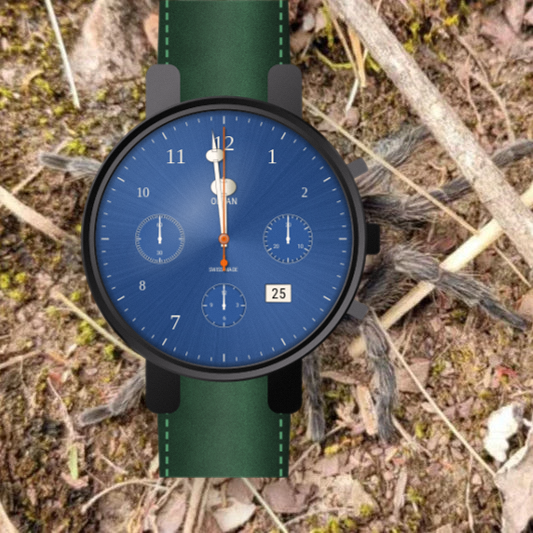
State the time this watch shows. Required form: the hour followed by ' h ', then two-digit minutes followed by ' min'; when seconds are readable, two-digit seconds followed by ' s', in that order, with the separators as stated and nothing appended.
11 h 59 min
